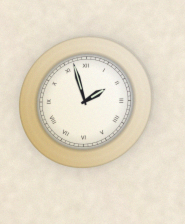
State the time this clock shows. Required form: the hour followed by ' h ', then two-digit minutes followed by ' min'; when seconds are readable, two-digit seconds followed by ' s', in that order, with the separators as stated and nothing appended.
1 h 57 min
